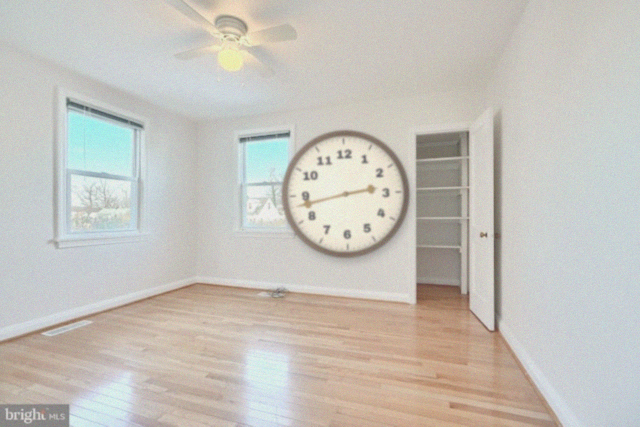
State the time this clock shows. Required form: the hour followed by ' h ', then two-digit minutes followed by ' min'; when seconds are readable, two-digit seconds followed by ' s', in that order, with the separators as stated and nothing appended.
2 h 43 min
